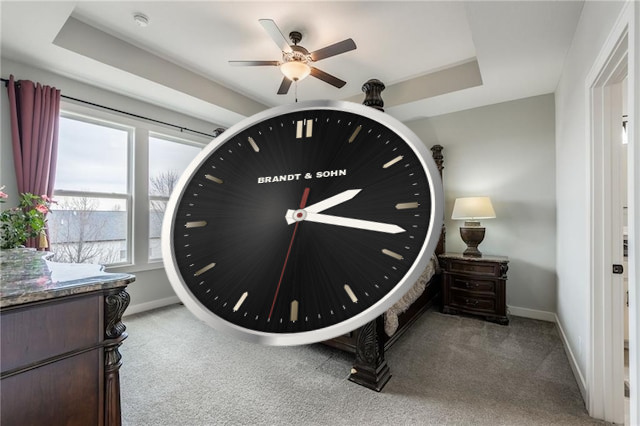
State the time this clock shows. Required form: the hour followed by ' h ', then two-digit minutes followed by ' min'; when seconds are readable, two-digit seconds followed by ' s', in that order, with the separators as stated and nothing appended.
2 h 17 min 32 s
